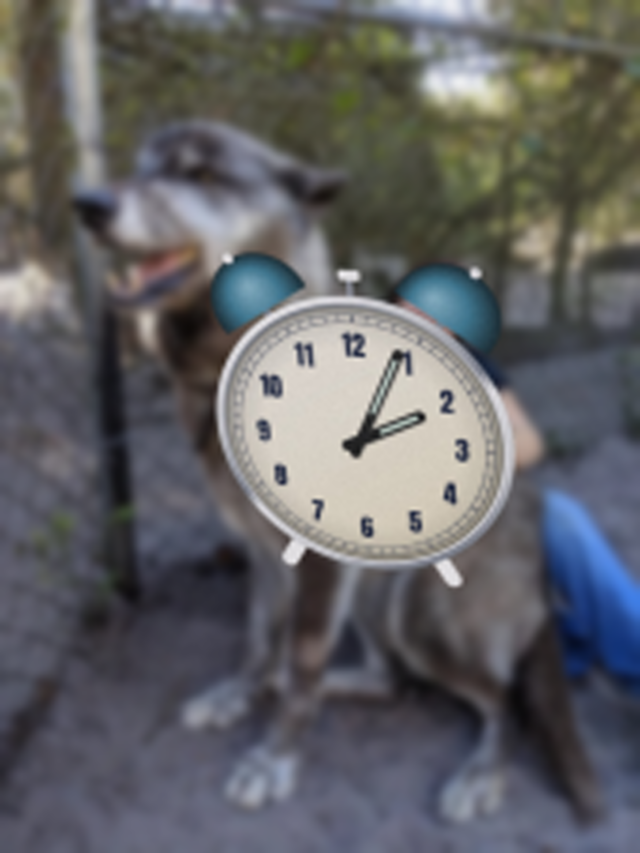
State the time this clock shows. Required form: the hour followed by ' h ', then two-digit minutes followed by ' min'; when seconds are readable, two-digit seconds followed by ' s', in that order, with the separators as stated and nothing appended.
2 h 04 min
